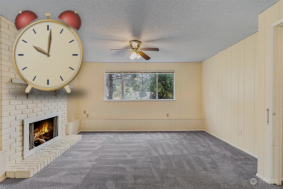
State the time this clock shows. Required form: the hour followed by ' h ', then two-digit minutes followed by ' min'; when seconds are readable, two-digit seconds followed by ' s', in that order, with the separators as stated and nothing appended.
10 h 01 min
